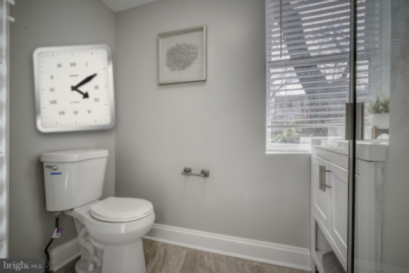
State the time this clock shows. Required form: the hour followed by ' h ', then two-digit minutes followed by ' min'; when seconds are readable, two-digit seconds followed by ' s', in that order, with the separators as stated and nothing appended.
4 h 10 min
